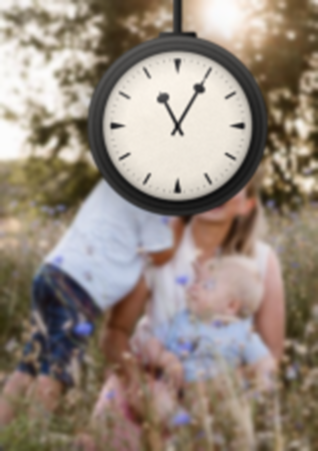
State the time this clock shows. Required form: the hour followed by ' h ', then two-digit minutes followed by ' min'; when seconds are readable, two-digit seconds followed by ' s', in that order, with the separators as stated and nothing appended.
11 h 05 min
